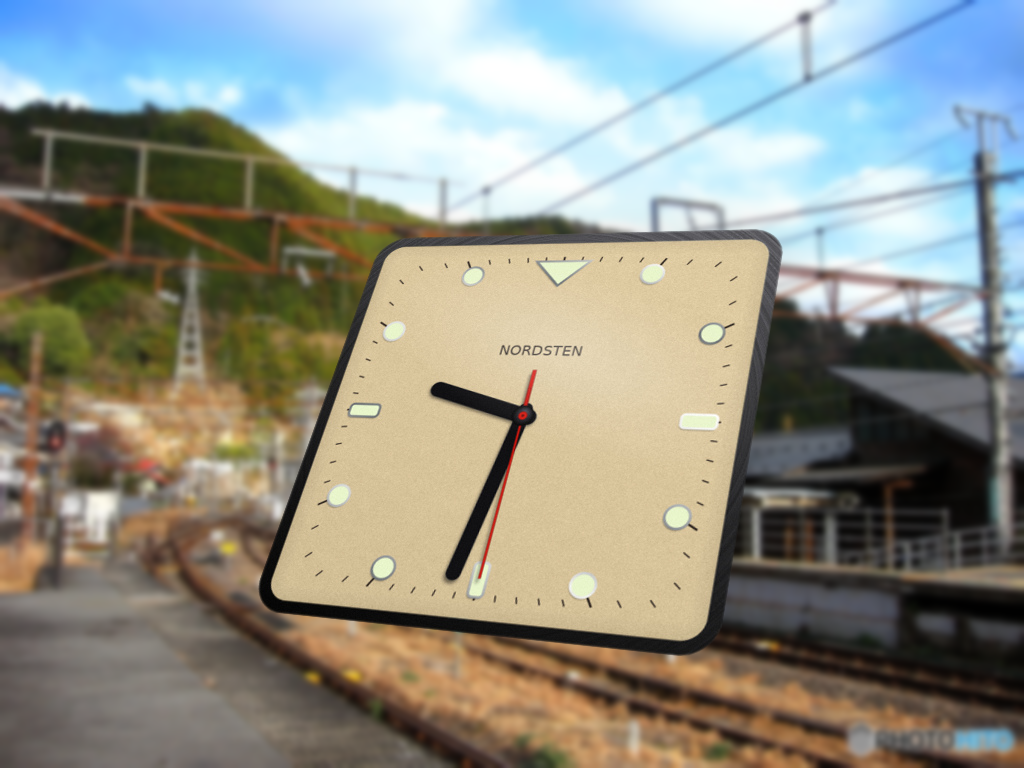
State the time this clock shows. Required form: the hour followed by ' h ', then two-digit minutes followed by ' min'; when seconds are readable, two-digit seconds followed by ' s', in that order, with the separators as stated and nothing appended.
9 h 31 min 30 s
